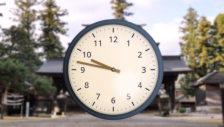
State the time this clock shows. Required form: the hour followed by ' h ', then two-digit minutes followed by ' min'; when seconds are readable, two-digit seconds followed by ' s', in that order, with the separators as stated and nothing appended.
9 h 47 min
